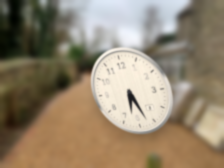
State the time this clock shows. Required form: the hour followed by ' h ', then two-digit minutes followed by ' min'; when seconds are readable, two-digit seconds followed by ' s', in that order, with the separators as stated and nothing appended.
6 h 27 min
